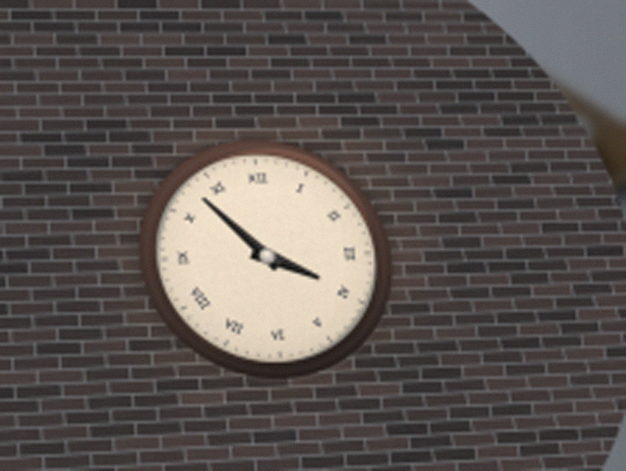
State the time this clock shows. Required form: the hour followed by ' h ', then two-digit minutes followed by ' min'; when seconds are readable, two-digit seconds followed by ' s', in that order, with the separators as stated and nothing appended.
3 h 53 min
